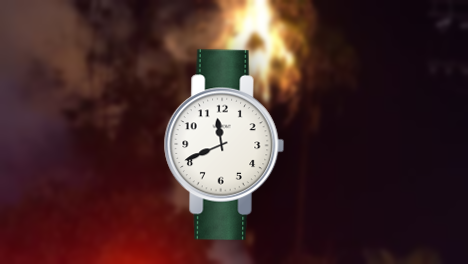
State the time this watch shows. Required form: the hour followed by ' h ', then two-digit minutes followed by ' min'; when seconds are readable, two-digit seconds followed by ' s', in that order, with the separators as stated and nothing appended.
11 h 41 min
